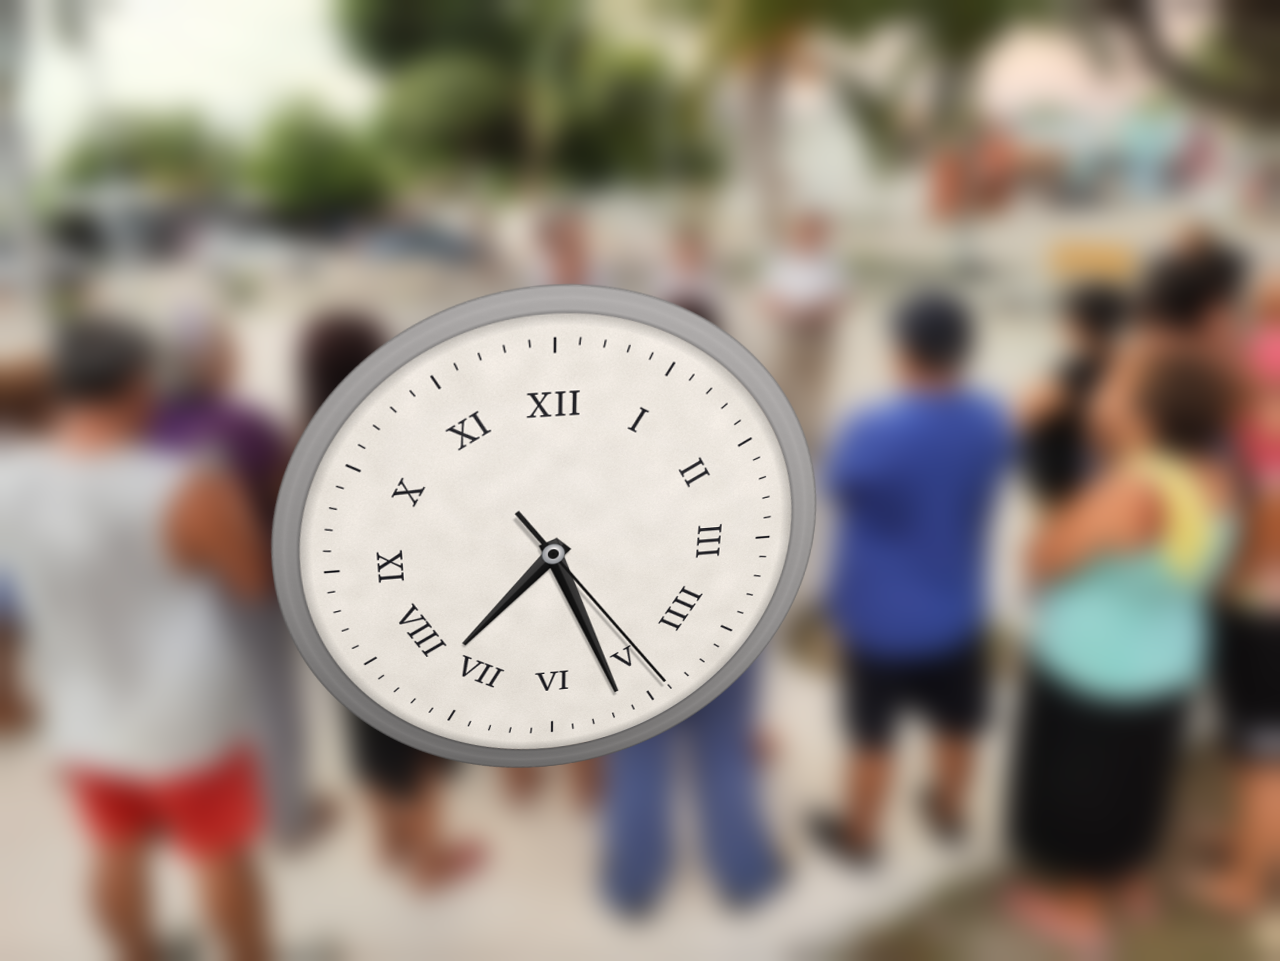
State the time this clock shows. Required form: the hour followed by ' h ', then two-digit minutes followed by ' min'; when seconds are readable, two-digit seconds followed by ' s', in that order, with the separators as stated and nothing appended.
7 h 26 min 24 s
